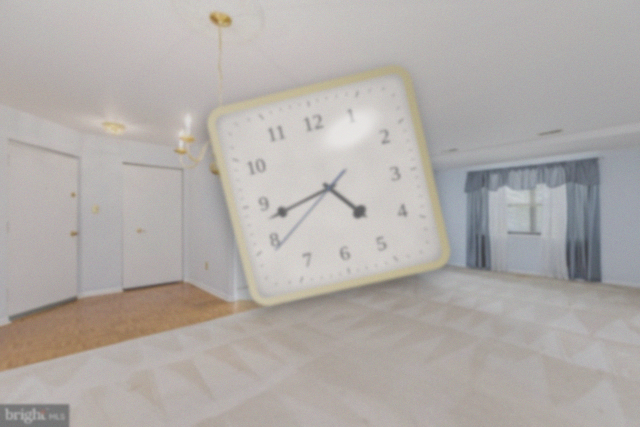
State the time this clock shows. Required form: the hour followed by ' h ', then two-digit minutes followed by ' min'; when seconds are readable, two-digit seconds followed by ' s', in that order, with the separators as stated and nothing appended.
4 h 42 min 39 s
